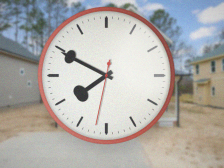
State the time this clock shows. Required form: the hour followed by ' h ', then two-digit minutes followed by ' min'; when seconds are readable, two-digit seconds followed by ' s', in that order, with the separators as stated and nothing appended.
7 h 49 min 32 s
